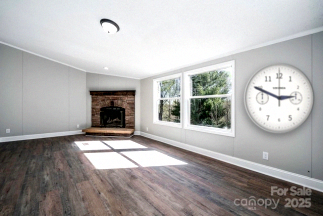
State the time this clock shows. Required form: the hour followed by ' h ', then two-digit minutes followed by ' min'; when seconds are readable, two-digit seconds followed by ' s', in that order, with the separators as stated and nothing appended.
2 h 49 min
